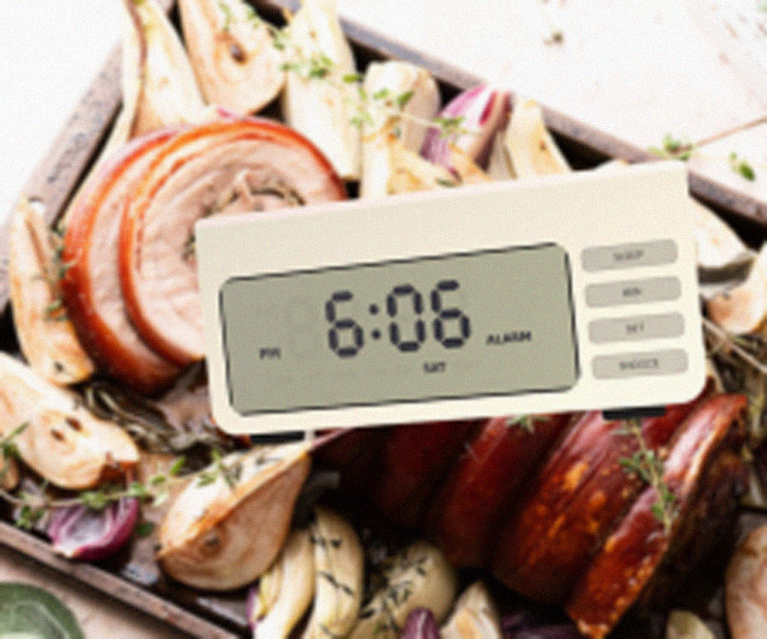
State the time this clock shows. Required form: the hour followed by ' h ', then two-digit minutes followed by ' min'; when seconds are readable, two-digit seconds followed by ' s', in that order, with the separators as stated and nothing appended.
6 h 06 min
